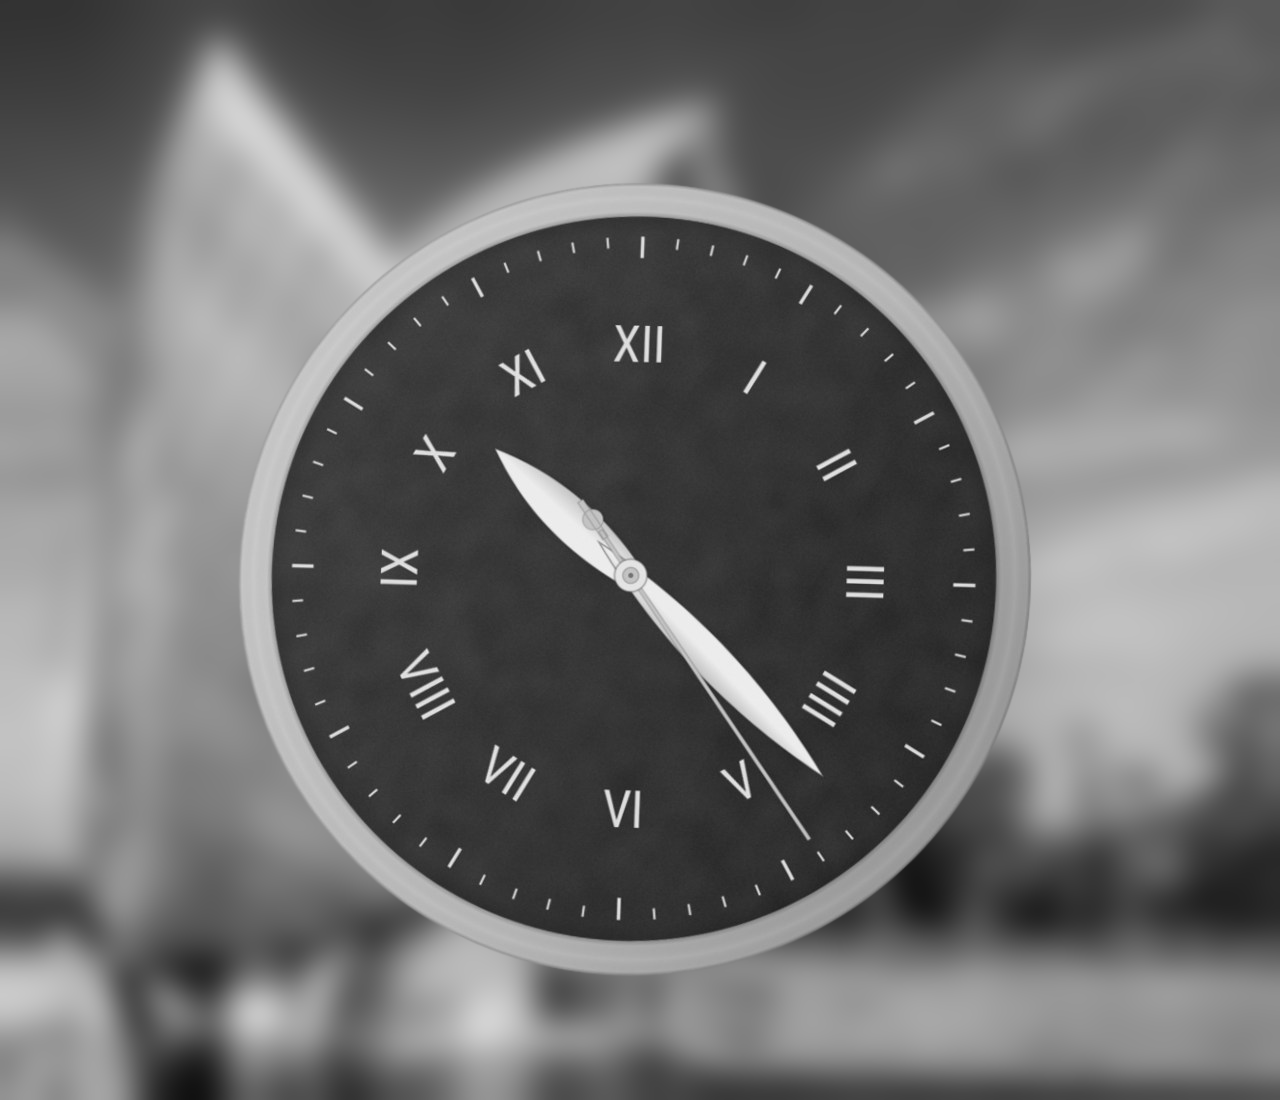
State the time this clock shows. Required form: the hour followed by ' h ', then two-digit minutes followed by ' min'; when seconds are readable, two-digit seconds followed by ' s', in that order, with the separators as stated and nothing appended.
10 h 22 min 24 s
